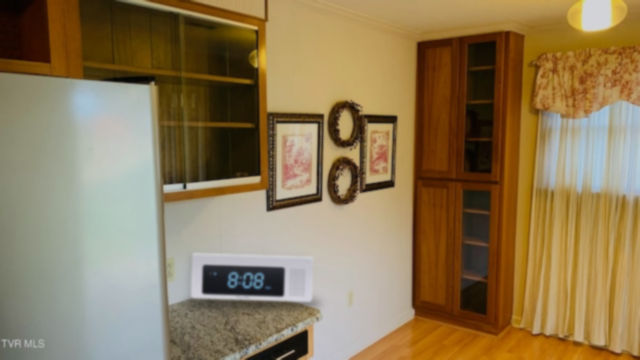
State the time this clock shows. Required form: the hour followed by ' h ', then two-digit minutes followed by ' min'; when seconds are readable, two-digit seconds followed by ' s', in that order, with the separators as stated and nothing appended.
8 h 08 min
